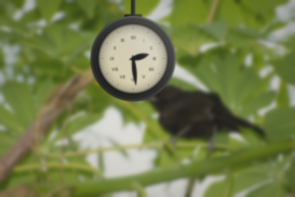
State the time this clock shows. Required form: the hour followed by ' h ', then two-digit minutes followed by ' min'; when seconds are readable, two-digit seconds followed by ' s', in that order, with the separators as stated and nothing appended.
2 h 29 min
